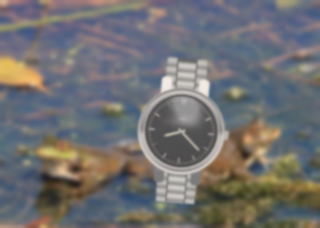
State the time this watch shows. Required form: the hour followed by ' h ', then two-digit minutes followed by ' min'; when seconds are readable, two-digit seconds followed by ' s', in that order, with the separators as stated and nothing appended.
8 h 22 min
